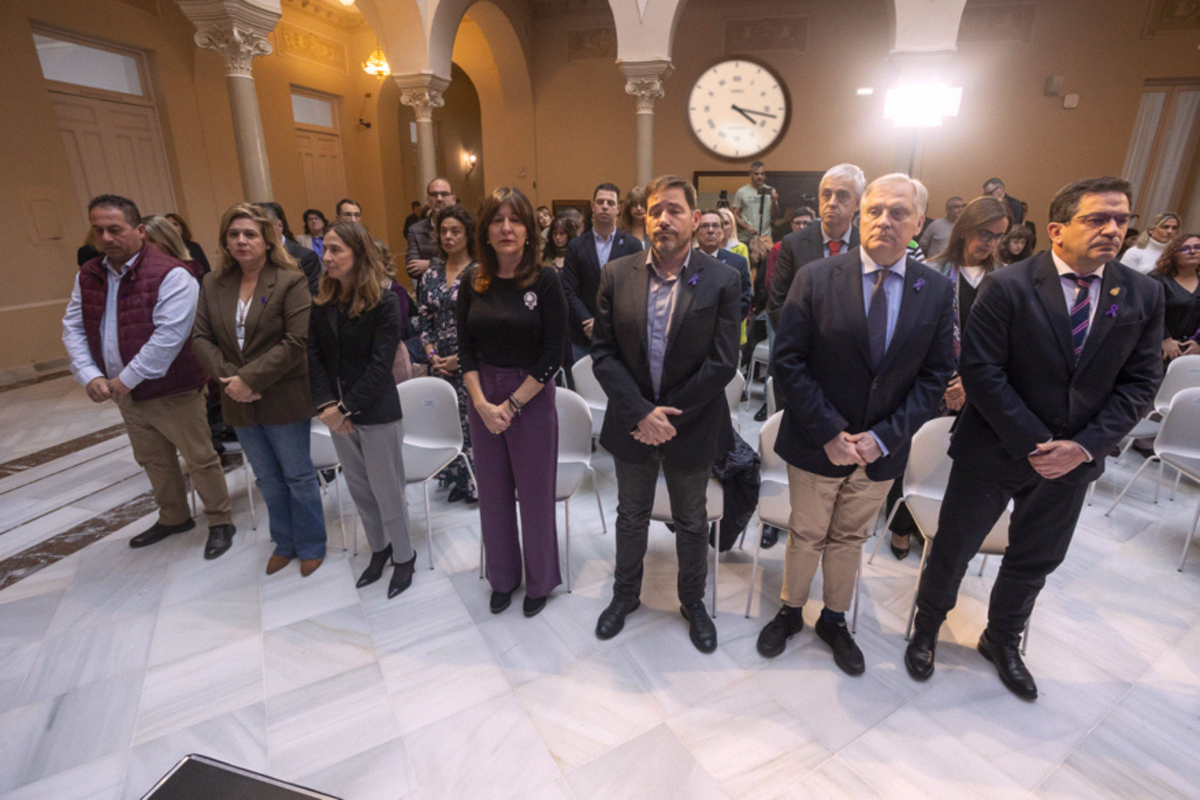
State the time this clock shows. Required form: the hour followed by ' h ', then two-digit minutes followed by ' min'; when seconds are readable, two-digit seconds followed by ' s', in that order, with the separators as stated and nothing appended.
4 h 17 min
